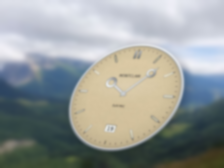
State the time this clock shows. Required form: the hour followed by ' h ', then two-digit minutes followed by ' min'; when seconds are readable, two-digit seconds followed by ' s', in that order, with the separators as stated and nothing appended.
10 h 07 min
